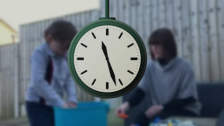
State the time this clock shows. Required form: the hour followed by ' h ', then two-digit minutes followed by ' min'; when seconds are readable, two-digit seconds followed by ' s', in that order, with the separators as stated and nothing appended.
11 h 27 min
